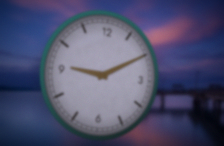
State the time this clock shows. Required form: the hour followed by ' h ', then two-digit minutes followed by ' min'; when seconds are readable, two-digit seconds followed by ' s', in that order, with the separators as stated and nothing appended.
9 h 10 min
